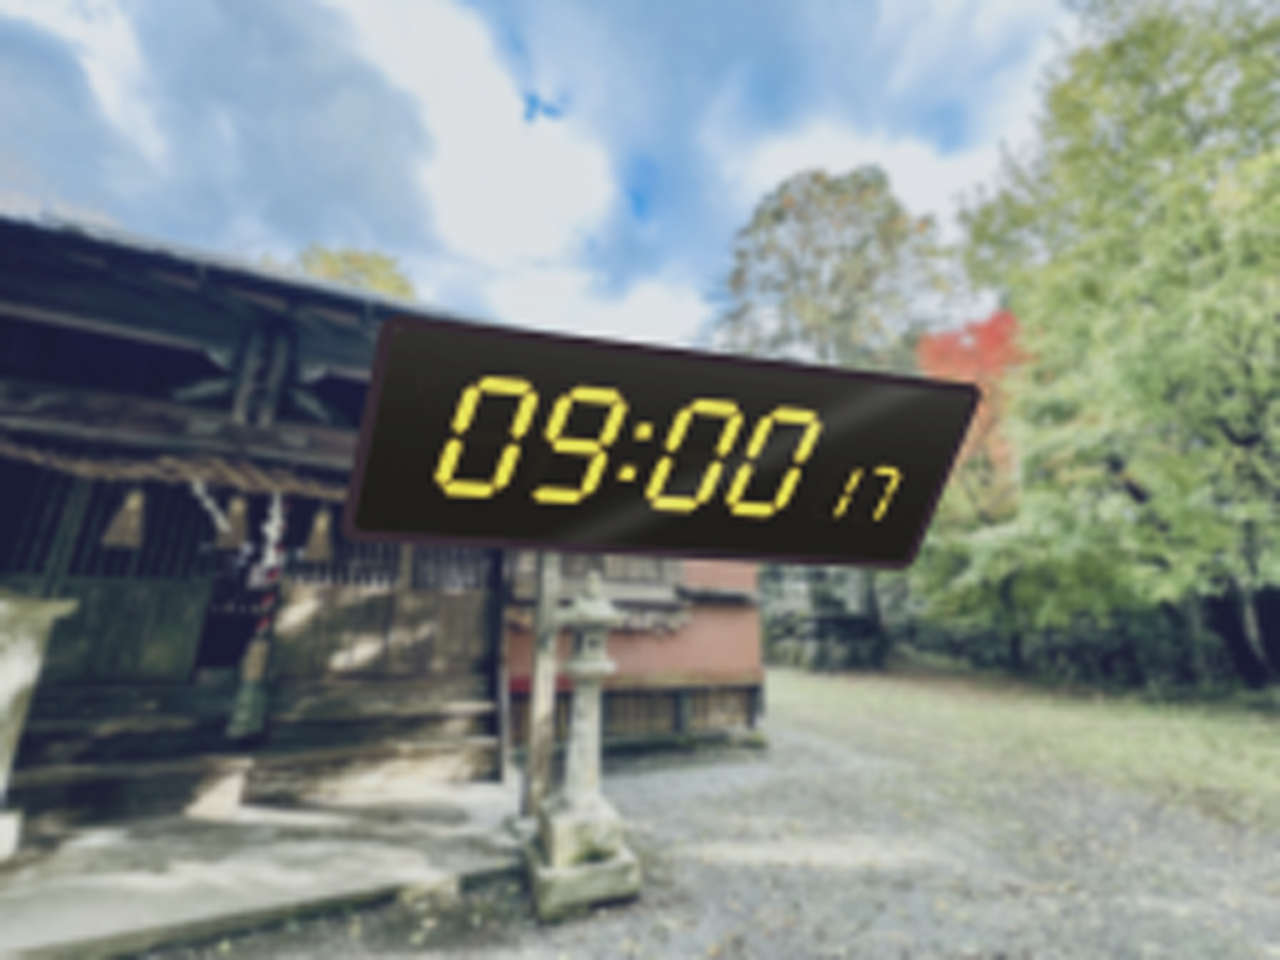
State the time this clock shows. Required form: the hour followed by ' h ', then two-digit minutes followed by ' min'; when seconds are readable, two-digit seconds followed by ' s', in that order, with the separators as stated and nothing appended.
9 h 00 min 17 s
